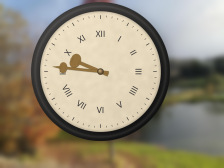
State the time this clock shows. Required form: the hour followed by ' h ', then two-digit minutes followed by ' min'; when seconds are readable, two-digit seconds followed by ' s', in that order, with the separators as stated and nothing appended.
9 h 46 min
